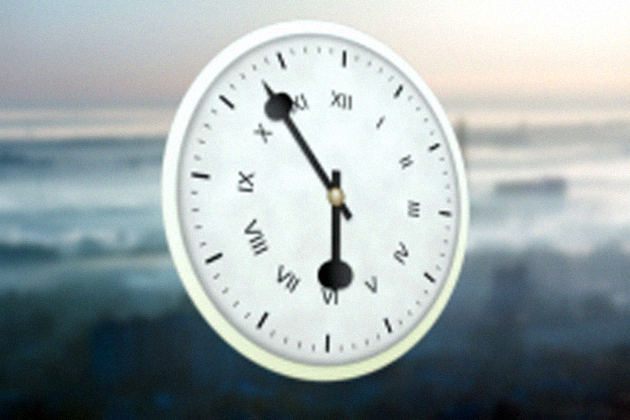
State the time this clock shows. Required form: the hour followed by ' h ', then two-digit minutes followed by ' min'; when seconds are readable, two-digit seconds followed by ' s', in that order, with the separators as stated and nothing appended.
5 h 53 min
